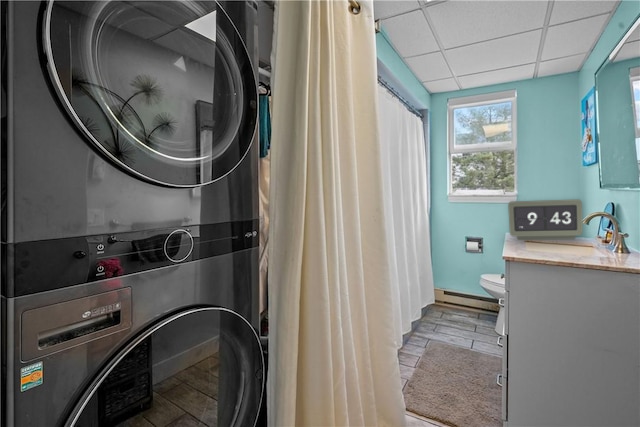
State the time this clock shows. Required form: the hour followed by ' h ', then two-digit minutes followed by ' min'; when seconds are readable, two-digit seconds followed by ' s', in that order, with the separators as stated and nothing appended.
9 h 43 min
